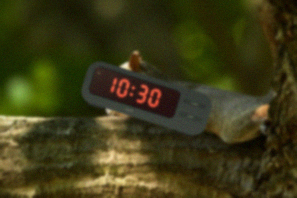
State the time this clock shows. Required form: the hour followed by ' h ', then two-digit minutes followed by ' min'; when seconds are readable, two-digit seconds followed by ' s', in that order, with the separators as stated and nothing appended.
10 h 30 min
